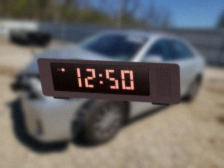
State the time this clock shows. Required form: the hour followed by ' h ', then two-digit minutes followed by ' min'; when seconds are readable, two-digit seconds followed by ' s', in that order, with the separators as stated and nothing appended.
12 h 50 min
